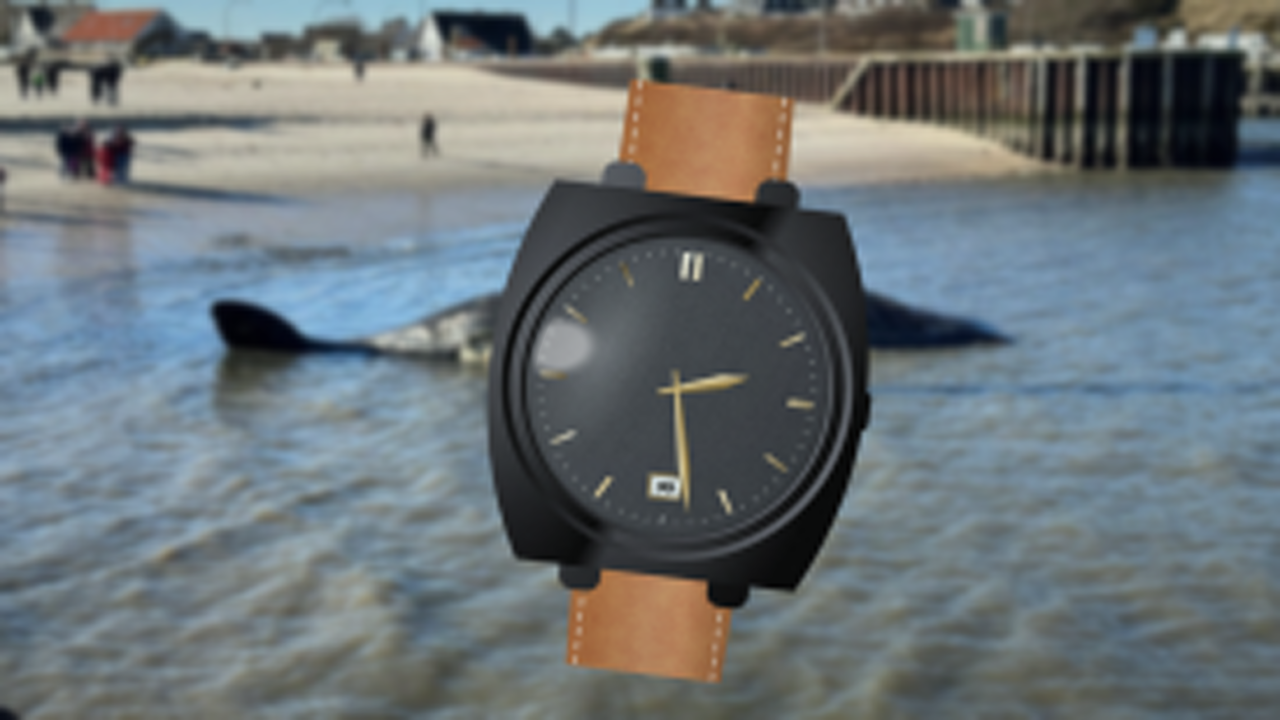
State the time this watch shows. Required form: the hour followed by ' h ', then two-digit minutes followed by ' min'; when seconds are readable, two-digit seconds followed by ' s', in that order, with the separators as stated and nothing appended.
2 h 28 min
